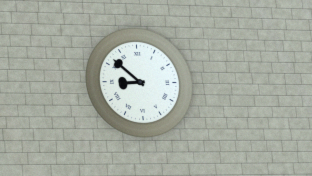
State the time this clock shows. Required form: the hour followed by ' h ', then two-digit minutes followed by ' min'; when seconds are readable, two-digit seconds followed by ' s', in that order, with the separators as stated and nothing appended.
8 h 52 min
